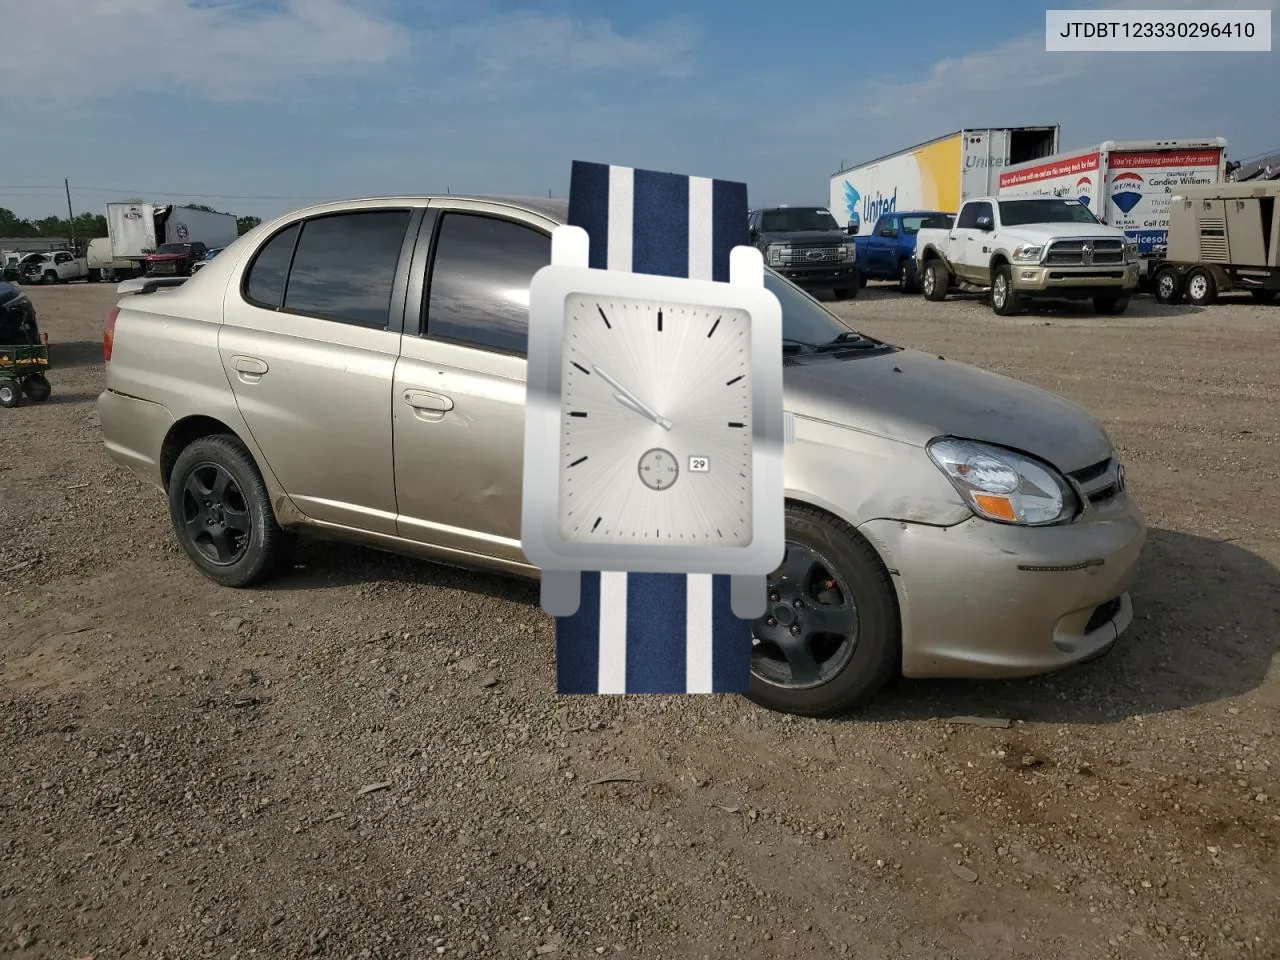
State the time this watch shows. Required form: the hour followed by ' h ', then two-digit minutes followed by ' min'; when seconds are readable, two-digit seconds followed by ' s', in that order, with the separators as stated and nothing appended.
9 h 51 min
